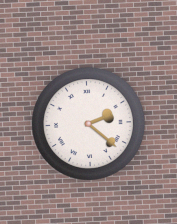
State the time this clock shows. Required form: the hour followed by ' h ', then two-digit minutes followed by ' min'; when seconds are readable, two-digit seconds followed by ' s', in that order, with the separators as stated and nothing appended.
2 h 22 min
